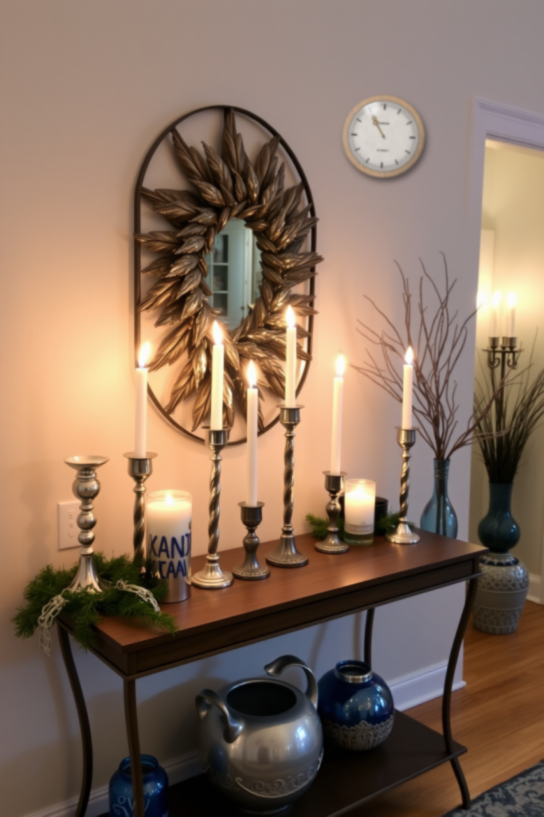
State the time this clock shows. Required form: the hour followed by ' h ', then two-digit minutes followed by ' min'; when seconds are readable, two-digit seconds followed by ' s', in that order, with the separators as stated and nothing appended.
10 h 55 min
